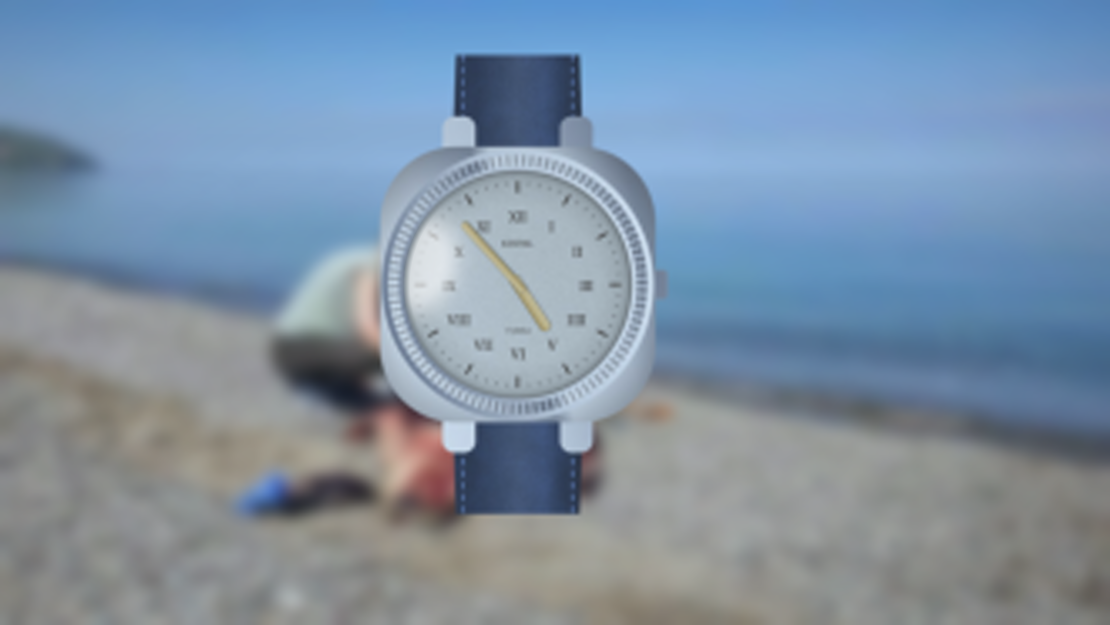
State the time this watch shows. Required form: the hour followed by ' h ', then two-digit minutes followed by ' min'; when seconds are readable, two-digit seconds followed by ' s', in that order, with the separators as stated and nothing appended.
4 h 53 min
